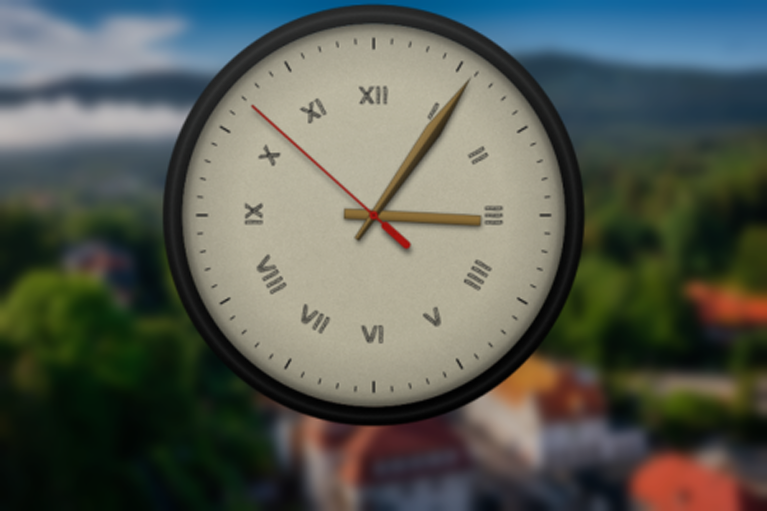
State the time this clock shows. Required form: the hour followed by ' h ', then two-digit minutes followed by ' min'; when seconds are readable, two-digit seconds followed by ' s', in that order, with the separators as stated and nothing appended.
3 h 05 min 52 s
